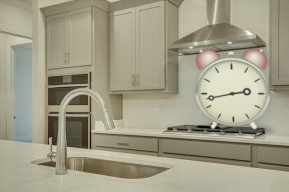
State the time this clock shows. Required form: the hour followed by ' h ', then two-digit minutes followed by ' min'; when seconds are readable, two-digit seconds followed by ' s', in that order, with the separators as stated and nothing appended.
2 h 43 min
